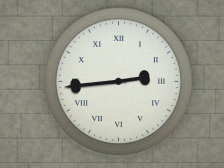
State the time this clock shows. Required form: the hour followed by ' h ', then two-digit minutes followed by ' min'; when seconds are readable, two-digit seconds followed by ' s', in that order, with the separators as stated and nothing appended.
2 h 44 min
